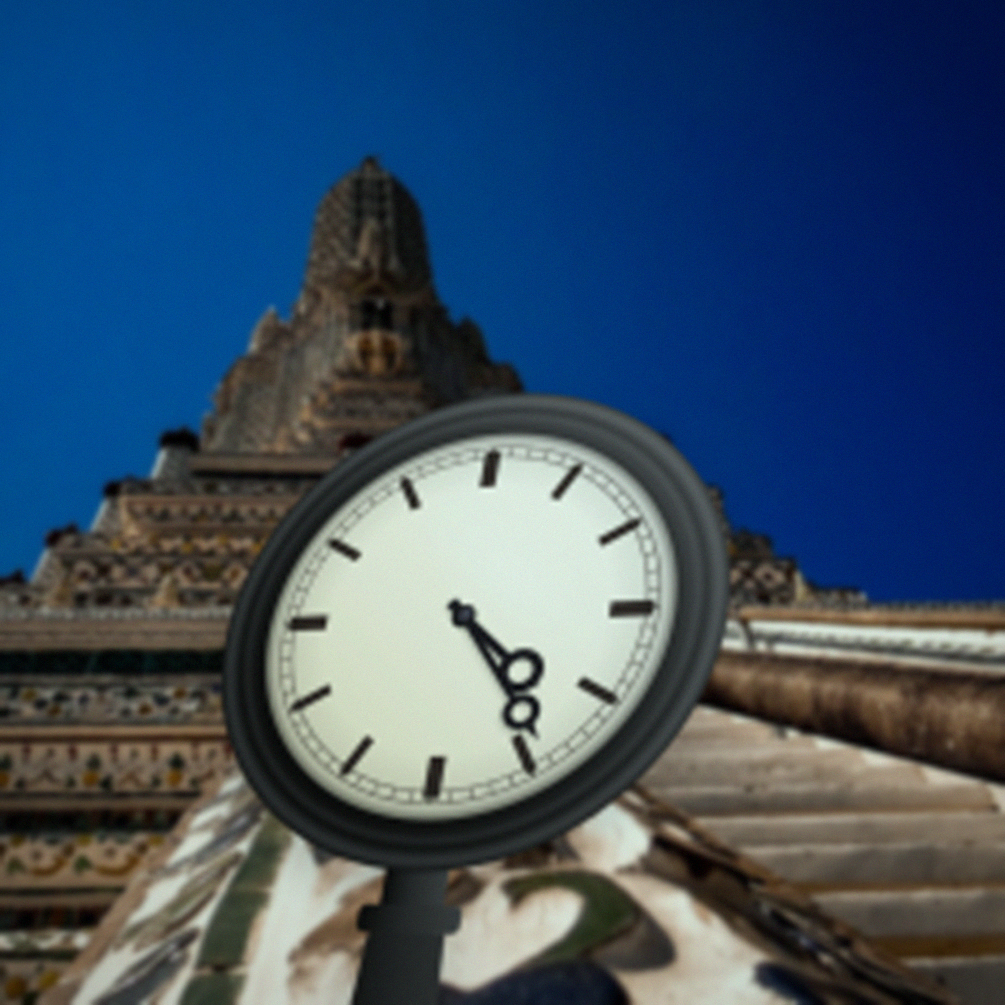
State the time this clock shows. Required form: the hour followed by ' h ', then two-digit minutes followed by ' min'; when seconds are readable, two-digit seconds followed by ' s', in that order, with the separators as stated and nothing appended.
4 h 24 min
